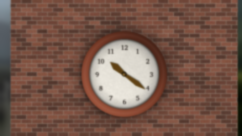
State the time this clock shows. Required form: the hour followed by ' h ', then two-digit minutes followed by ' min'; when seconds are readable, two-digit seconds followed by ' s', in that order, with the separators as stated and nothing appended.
10 h 21 min
